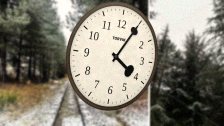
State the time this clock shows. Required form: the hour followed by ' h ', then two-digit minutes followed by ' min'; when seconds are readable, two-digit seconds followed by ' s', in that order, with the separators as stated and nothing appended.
4 h 05 min
